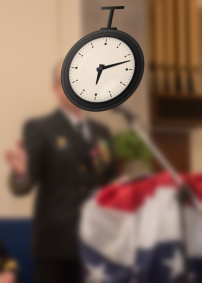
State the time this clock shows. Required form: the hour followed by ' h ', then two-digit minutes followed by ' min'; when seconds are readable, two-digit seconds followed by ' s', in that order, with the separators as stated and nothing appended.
6 h 12 min
